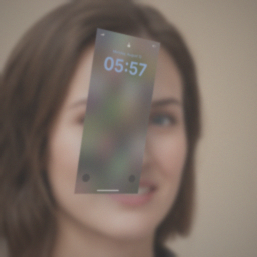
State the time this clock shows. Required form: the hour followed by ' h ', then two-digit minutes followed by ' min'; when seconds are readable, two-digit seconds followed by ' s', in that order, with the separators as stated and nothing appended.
5 h 57 min
